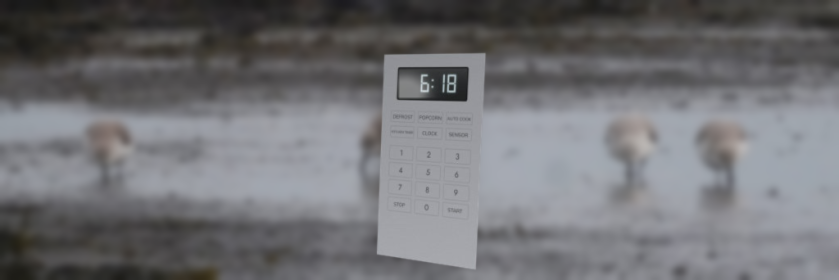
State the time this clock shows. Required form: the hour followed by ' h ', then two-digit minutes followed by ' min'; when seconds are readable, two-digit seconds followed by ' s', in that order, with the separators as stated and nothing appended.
6 h 18 min
